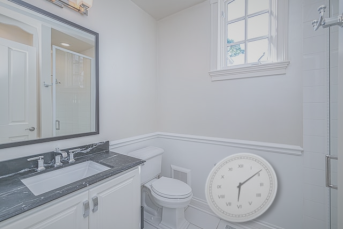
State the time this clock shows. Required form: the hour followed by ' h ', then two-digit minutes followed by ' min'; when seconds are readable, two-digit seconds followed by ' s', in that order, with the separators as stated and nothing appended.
6 h 09 min
